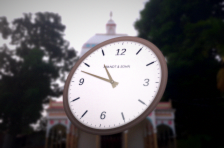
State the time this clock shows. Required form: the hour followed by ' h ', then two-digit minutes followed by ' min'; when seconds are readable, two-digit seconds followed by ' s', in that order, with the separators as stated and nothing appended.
10 h 48 min
